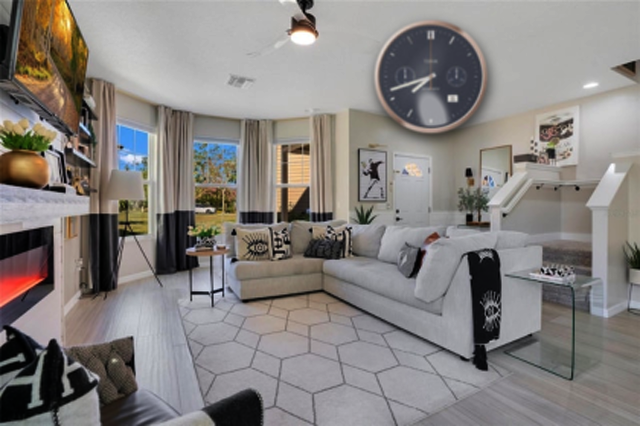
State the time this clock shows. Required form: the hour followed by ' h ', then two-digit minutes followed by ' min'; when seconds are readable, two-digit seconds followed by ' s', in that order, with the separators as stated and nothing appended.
7 h 42 min
